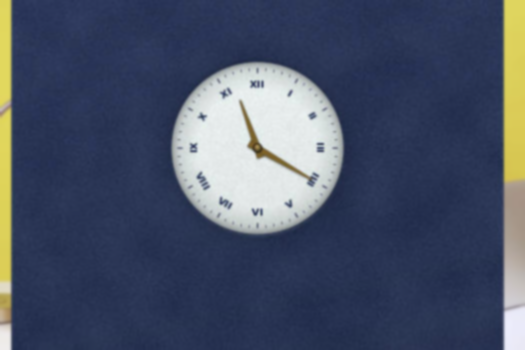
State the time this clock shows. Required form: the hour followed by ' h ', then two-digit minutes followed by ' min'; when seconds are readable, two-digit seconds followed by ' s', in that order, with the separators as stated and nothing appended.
11 h 20 min
